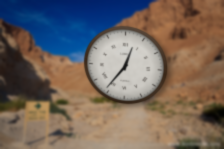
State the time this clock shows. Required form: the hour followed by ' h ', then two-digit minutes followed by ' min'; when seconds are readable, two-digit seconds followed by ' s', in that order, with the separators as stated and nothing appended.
12 h 36 min
